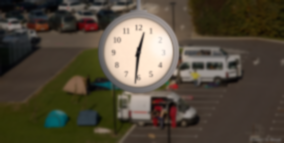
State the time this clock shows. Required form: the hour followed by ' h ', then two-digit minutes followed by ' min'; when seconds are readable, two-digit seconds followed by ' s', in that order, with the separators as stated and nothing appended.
12 h 31 min
